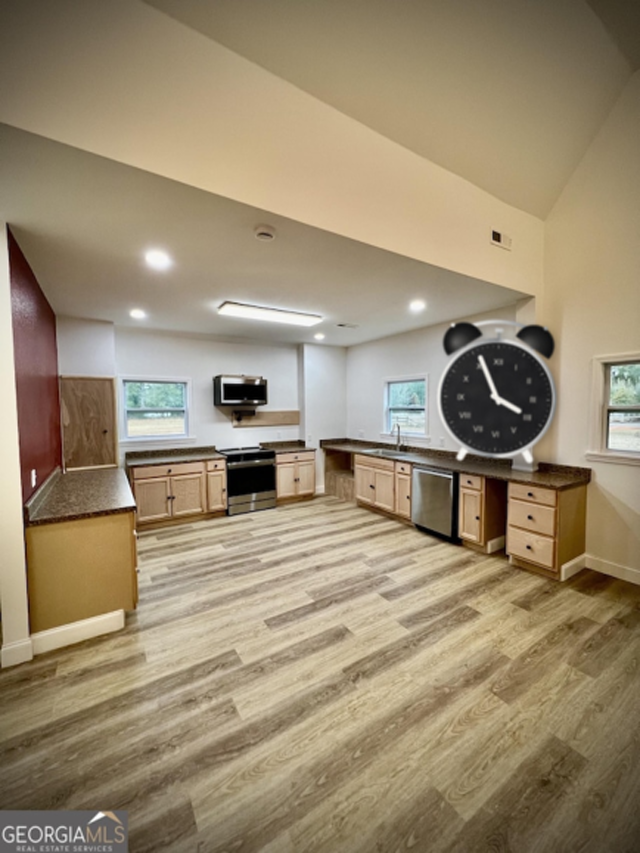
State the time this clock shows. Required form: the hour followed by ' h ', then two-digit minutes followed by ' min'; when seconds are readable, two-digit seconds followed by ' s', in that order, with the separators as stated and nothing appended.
3 h 56 min
